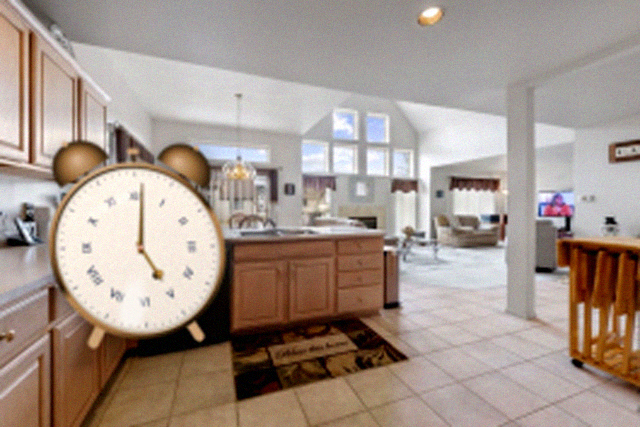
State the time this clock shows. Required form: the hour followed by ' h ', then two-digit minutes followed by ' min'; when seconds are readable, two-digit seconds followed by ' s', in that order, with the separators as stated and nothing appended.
5 h 01 min
